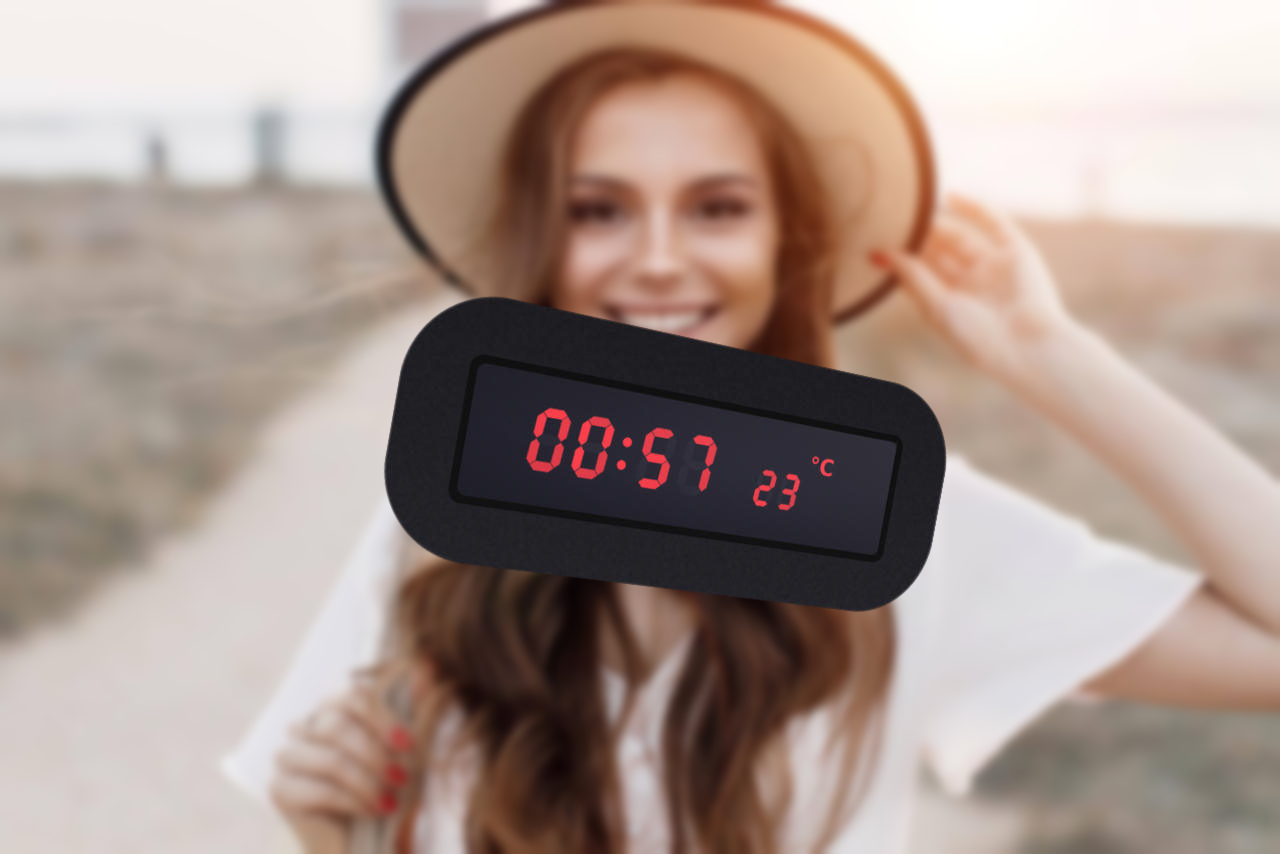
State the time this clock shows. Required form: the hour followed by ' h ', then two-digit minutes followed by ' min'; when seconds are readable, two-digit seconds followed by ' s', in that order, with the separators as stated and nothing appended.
0 h 57 min
